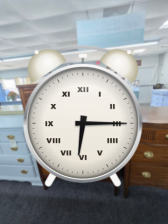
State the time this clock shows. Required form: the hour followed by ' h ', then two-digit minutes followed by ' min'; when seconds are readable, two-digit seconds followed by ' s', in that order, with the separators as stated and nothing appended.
6 h 15 min
